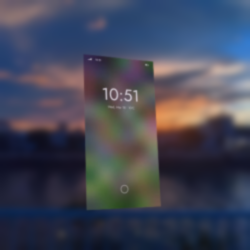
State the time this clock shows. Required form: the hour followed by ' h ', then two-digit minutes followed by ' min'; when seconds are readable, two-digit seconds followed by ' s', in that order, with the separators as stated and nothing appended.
10 h 51 min
